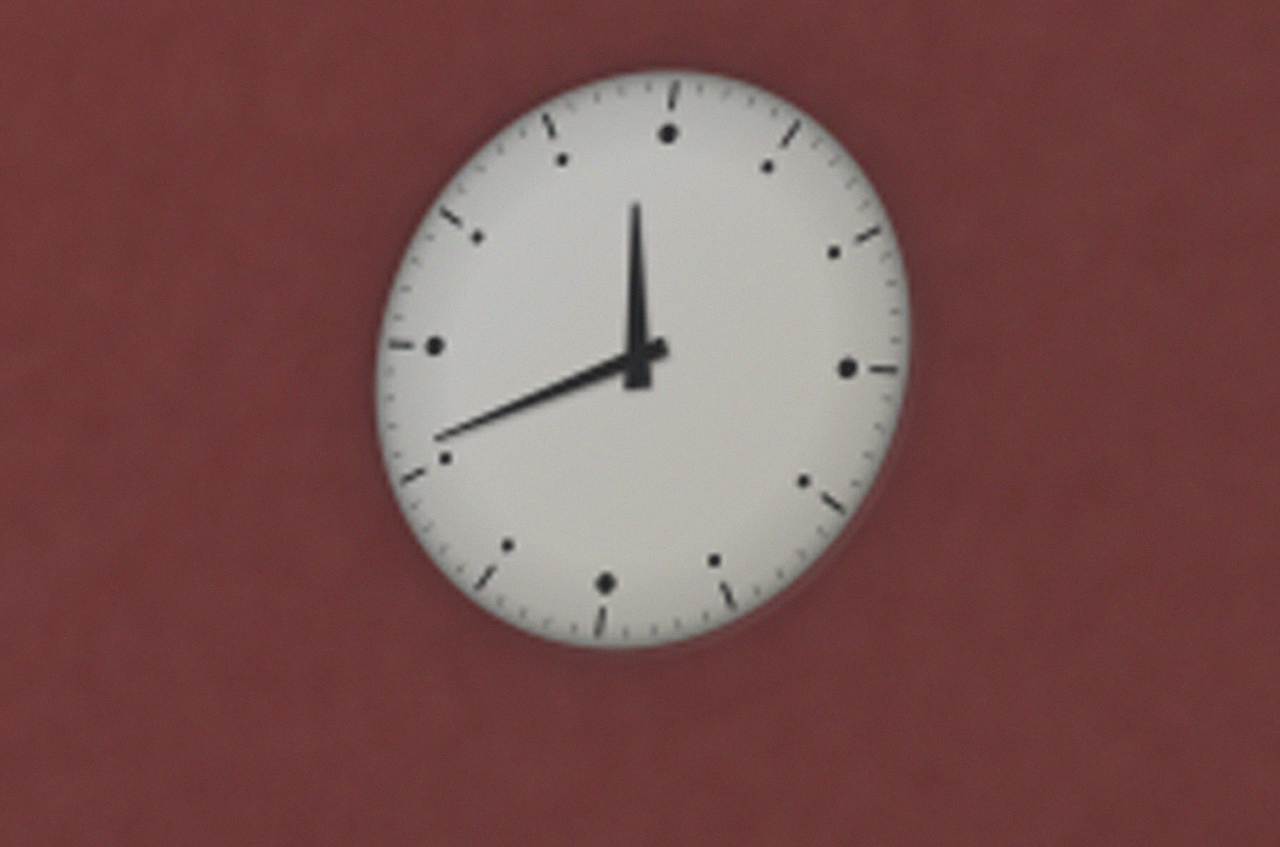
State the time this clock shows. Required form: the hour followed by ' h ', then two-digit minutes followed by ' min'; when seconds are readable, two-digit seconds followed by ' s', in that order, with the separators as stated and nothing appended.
11 h 41 min
